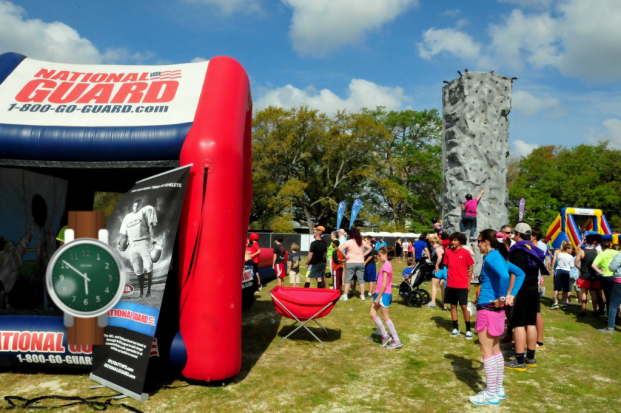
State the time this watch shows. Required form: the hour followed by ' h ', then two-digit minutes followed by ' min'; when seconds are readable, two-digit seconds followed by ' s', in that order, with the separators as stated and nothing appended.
5 h 51 min
